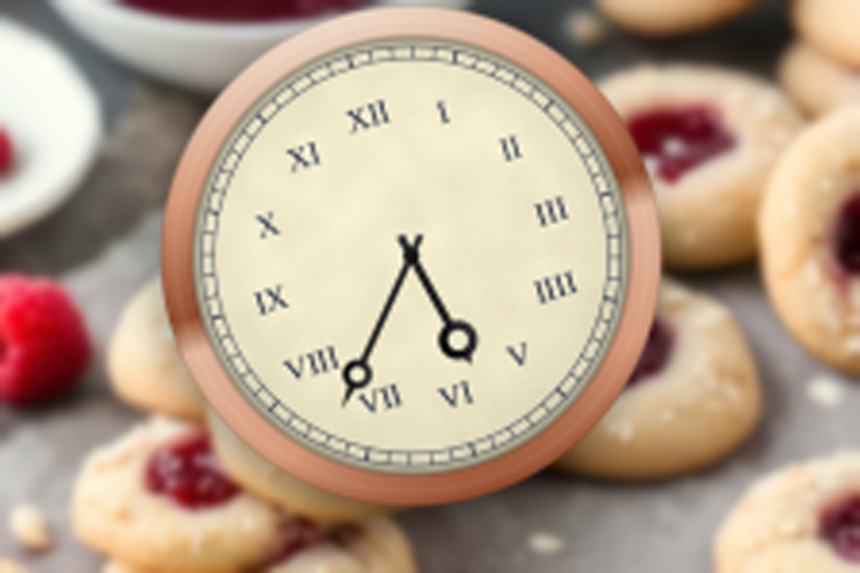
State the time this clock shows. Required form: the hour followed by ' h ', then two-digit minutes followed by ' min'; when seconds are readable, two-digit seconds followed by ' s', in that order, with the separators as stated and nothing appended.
5 h 37 min
